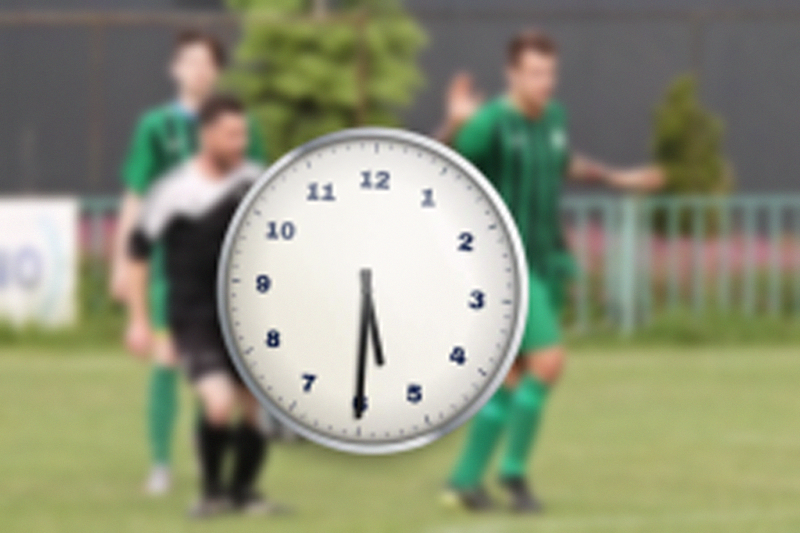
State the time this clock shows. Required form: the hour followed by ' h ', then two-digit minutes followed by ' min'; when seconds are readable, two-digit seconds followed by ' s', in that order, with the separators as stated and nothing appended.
5 h 30 min
